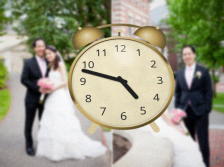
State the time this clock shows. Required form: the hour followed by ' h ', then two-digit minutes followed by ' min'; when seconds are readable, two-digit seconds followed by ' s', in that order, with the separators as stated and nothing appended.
4 h 48 min
